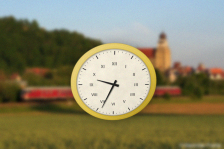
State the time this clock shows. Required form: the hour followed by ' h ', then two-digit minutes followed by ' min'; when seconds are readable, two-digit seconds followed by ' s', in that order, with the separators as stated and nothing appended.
9 h 34 min
